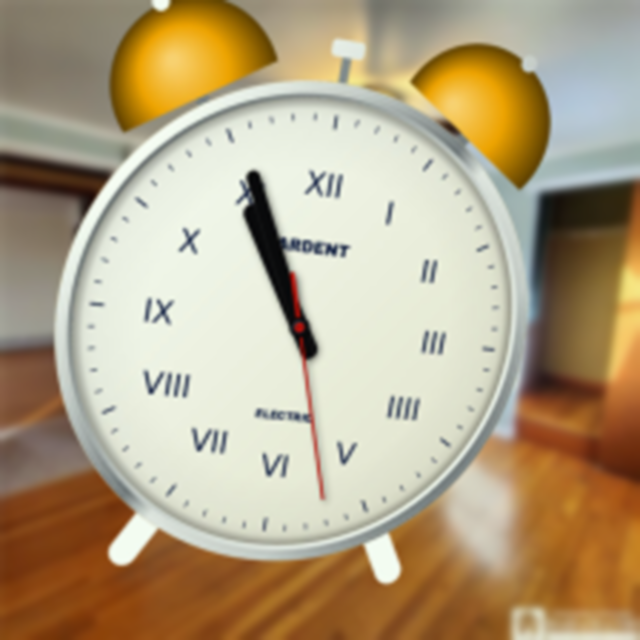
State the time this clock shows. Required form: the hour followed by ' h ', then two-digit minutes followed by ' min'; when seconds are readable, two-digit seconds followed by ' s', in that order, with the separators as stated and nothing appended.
10 h 55 min 27 s
